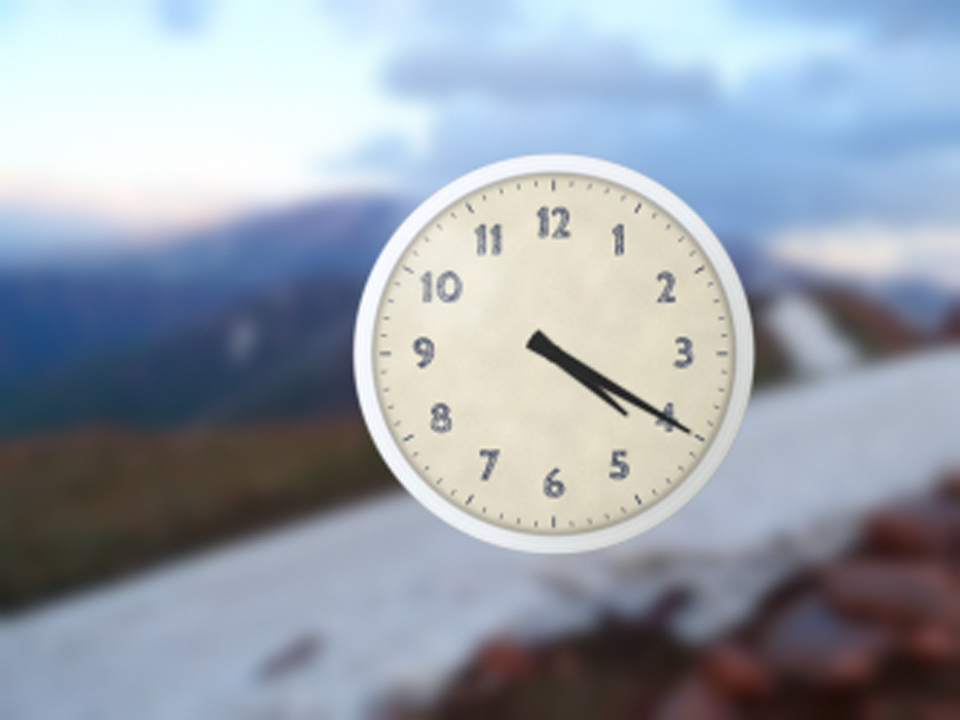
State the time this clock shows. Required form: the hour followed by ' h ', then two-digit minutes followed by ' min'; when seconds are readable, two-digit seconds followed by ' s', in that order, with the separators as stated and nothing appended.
4 h 20 min
